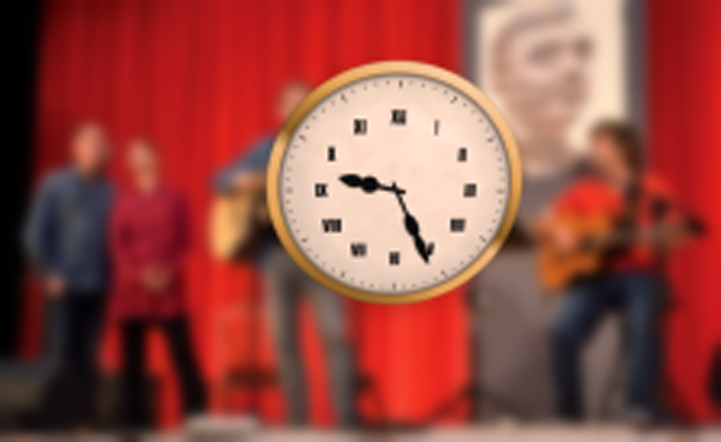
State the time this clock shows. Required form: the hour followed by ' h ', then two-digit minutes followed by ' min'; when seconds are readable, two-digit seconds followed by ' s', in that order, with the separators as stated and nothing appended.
9 h 26 min
